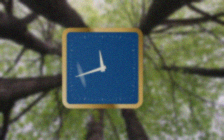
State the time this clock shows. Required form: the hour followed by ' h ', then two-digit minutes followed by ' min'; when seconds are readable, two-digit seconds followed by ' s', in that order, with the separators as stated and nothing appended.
11 h 42 min
